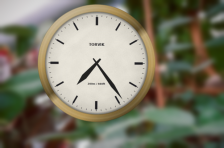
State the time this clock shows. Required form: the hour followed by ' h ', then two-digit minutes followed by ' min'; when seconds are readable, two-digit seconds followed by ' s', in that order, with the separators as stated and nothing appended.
7 h 24 min
